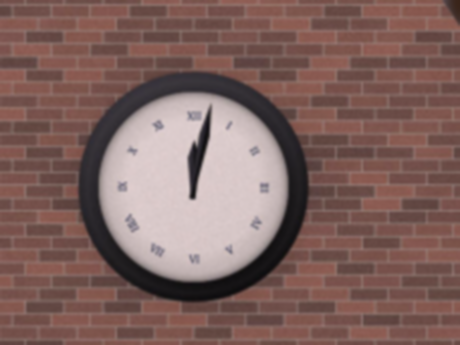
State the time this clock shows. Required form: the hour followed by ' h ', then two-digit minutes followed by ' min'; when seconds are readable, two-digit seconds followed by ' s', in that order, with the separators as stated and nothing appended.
12 h 02 min
